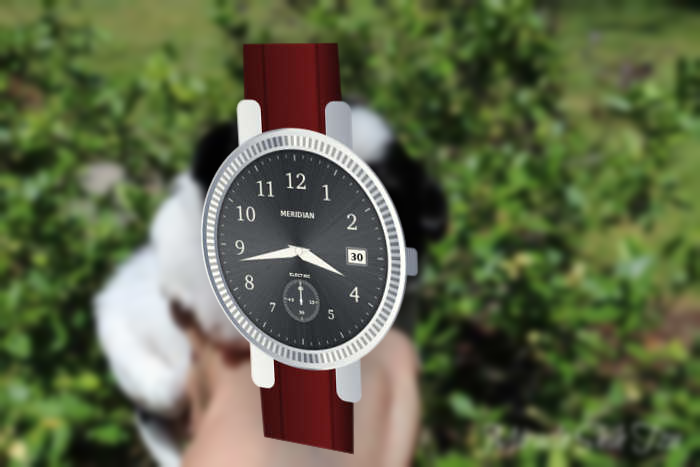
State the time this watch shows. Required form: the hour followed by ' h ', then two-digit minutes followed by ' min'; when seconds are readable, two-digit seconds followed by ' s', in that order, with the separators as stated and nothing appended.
3 h 43 min
